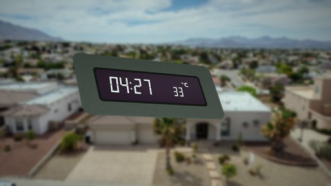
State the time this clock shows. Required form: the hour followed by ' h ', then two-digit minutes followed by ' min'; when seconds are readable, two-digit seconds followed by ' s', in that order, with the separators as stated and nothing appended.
4 h 27 min
